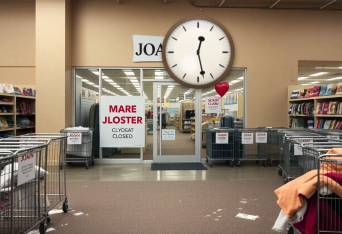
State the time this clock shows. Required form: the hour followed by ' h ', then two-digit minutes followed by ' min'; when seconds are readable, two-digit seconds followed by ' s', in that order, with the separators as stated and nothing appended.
12 h 28 min
